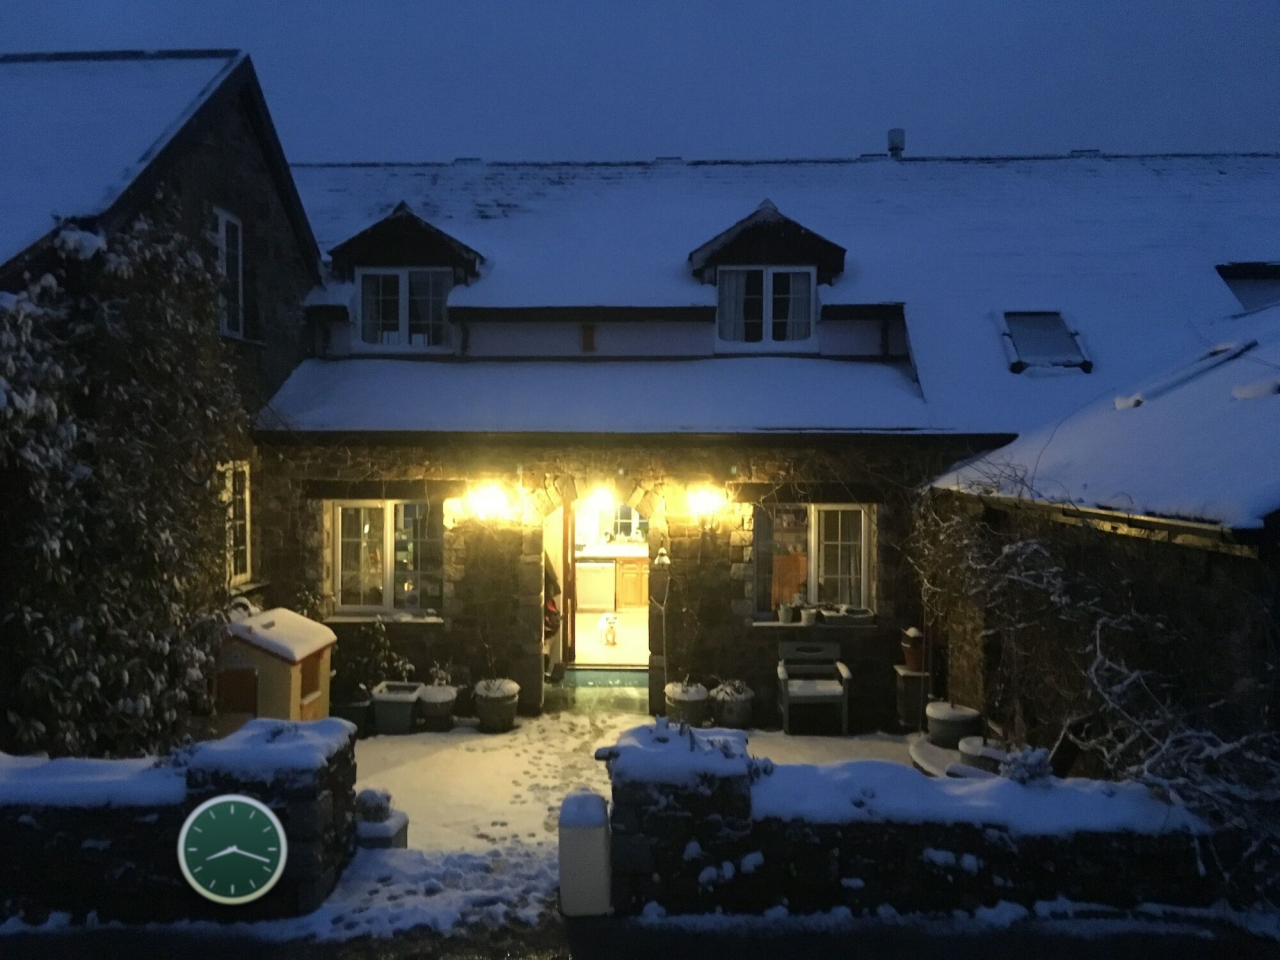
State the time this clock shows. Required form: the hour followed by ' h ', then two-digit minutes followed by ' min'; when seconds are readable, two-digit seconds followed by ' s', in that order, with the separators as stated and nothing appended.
8 h 18 min
